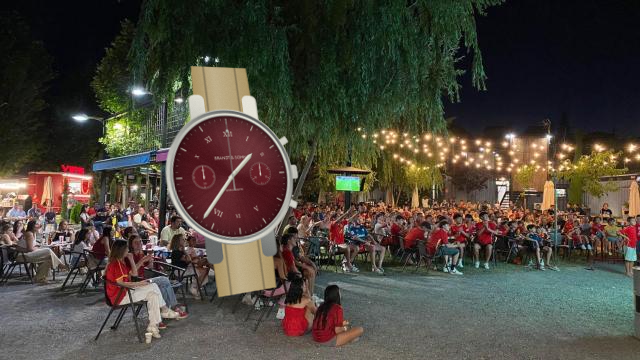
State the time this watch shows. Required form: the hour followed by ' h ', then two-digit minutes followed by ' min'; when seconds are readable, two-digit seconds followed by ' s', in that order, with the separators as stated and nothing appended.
1 h 37 min
